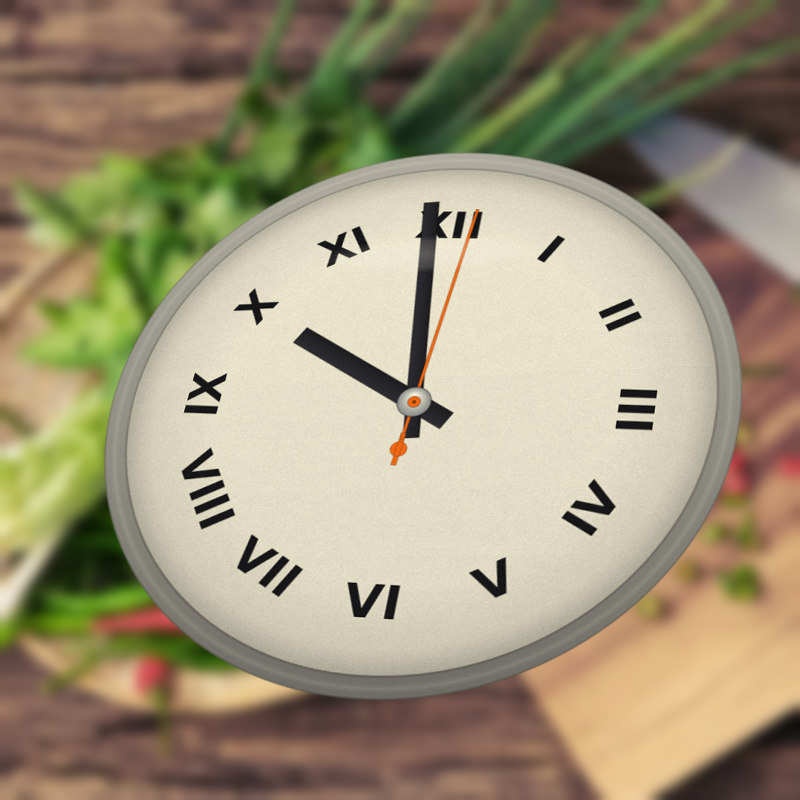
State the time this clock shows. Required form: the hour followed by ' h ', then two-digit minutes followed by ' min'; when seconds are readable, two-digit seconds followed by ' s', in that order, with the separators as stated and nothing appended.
9 h 59 min 01 s
